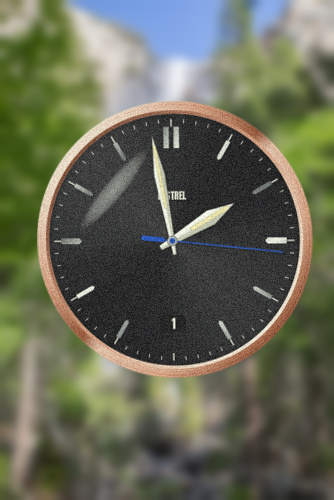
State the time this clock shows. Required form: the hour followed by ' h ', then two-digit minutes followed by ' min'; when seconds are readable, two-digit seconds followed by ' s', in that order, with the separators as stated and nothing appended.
1 h 58 min 16 s
